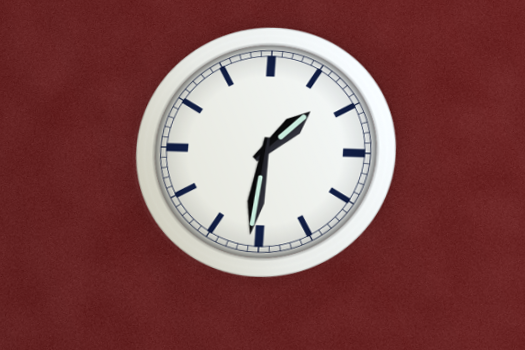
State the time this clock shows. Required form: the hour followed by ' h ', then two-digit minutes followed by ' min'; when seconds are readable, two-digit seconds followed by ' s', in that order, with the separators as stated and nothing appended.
1 h 31 min
